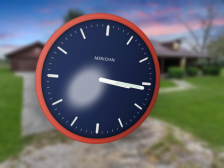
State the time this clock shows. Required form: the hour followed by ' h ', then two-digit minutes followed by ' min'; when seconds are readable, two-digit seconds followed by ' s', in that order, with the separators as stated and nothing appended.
3 h 16 min
